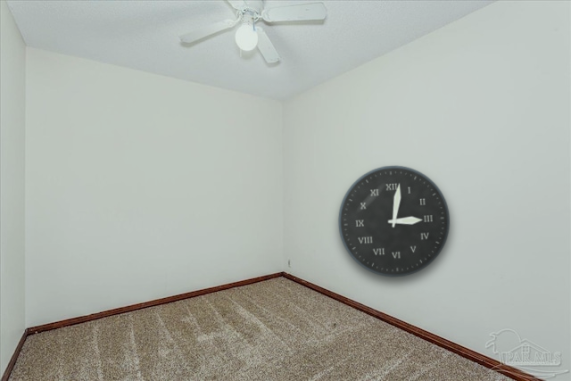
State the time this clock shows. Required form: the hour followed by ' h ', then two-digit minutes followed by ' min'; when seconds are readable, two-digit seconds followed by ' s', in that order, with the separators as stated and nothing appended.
3 h 02 min
